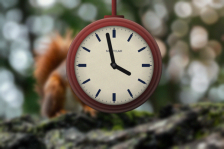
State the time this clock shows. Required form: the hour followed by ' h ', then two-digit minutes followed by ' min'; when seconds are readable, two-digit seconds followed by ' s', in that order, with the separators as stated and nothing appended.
3 h 58 min
